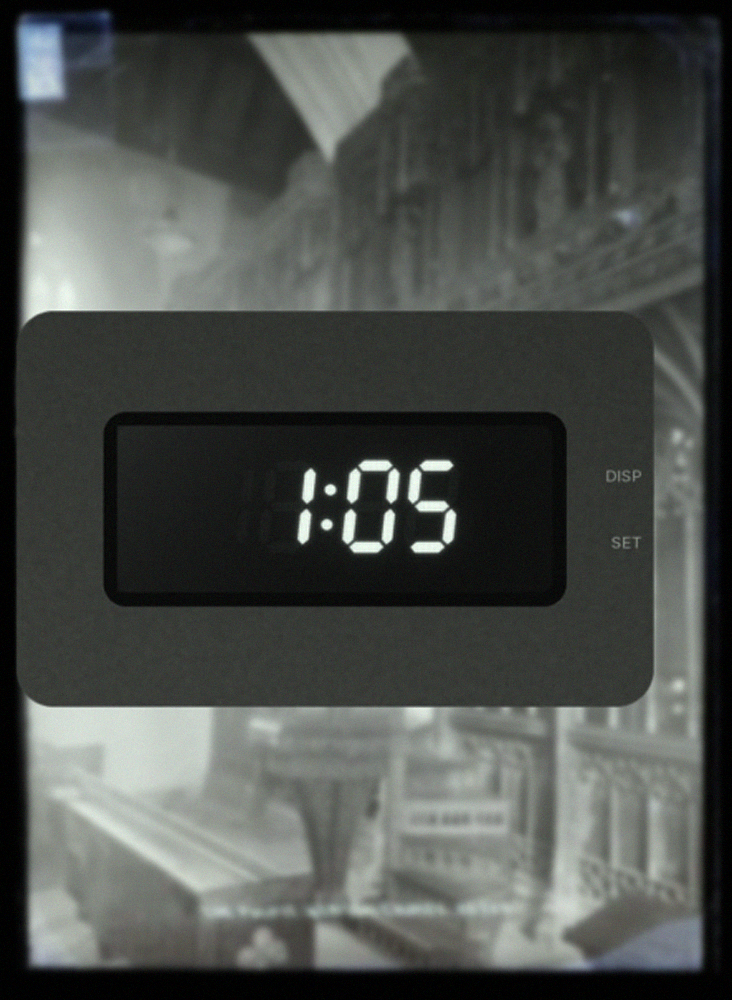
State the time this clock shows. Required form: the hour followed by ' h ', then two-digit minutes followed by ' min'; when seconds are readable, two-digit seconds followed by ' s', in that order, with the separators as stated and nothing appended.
1 h 05 min
